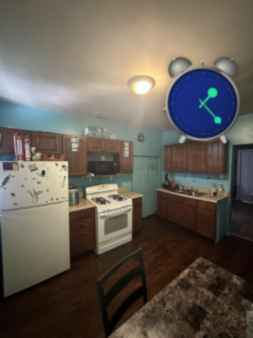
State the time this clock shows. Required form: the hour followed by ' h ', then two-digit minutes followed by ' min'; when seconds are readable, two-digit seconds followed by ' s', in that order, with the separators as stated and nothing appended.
1 h 23 min
